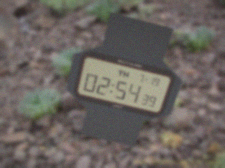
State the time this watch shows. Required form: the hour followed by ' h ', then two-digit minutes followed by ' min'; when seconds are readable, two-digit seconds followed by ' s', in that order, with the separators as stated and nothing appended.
2 h 54 min
